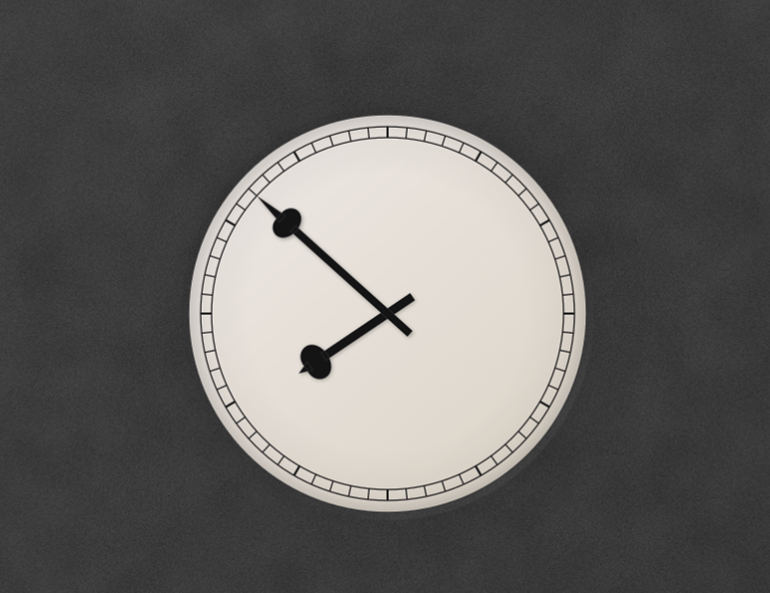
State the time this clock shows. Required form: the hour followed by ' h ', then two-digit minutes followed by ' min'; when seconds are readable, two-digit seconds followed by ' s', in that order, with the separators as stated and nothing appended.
7 h 52 min
